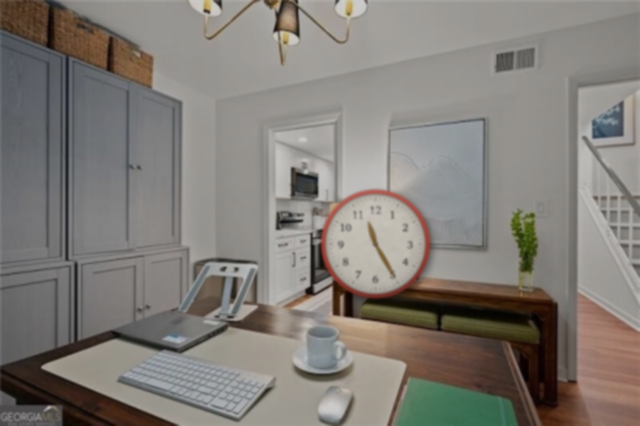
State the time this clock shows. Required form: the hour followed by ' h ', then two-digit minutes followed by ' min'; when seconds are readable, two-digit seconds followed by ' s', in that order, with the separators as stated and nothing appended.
11 h 25 min
